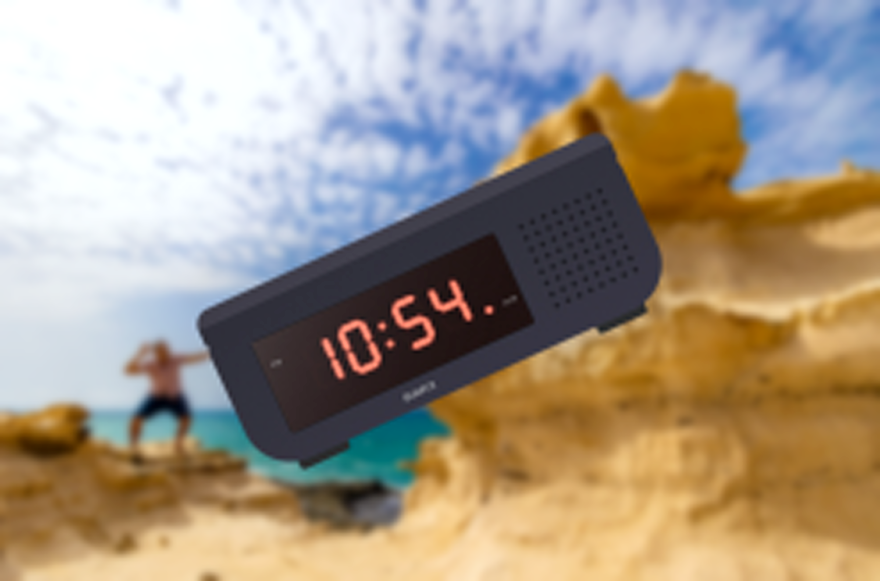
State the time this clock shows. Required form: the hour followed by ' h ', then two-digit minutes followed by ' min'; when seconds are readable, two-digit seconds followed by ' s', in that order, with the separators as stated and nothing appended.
10 h 54 min
